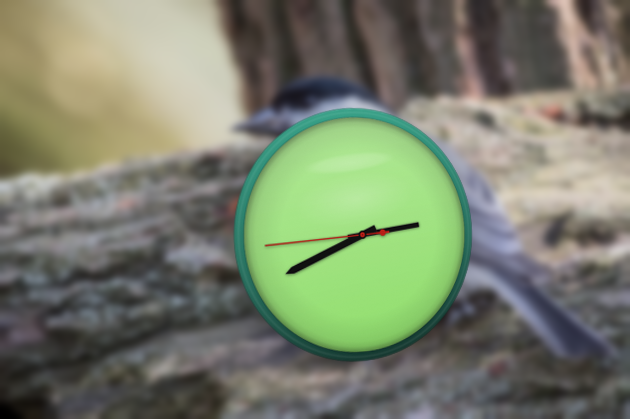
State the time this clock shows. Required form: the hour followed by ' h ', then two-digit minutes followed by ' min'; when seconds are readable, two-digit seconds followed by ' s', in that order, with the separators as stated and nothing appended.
2 h 40 min 44 s
